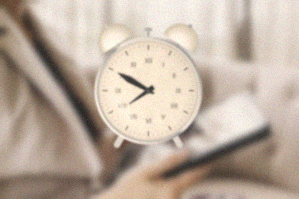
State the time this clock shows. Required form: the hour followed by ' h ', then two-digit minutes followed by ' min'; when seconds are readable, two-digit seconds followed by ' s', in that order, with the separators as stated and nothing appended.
7 h 50 min
